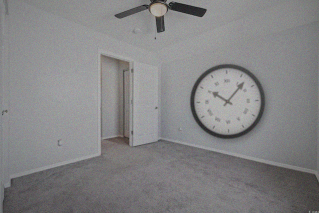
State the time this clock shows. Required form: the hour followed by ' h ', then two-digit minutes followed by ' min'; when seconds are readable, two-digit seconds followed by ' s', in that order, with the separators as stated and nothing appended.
10 h 07 min
